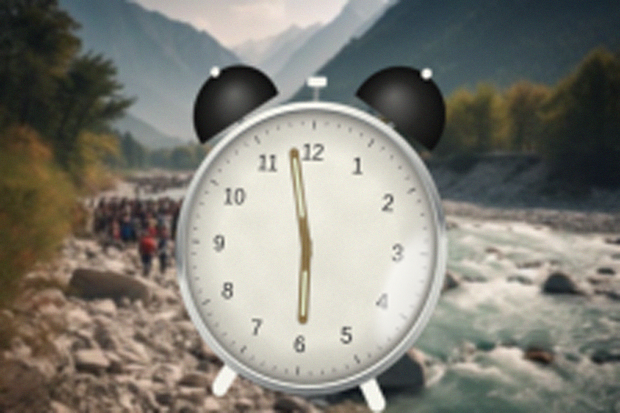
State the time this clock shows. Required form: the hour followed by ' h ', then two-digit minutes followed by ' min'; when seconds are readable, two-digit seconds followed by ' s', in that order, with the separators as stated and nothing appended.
5 h 58 min
